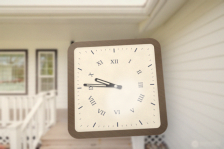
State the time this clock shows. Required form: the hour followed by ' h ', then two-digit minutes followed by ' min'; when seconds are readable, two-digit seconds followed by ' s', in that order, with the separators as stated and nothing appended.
9 h 46 min
